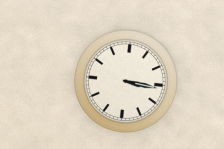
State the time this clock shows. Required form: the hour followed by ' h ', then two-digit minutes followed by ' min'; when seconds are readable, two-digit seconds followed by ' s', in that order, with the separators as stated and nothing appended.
3 h 16 min
